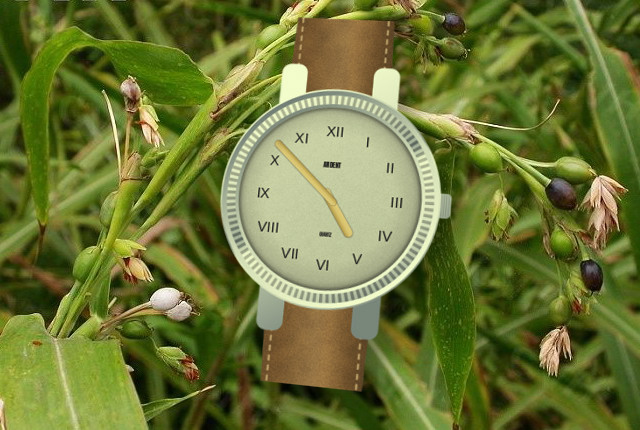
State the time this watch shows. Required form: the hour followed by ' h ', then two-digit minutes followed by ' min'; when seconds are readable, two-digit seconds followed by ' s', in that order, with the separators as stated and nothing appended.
4 h 52 min
